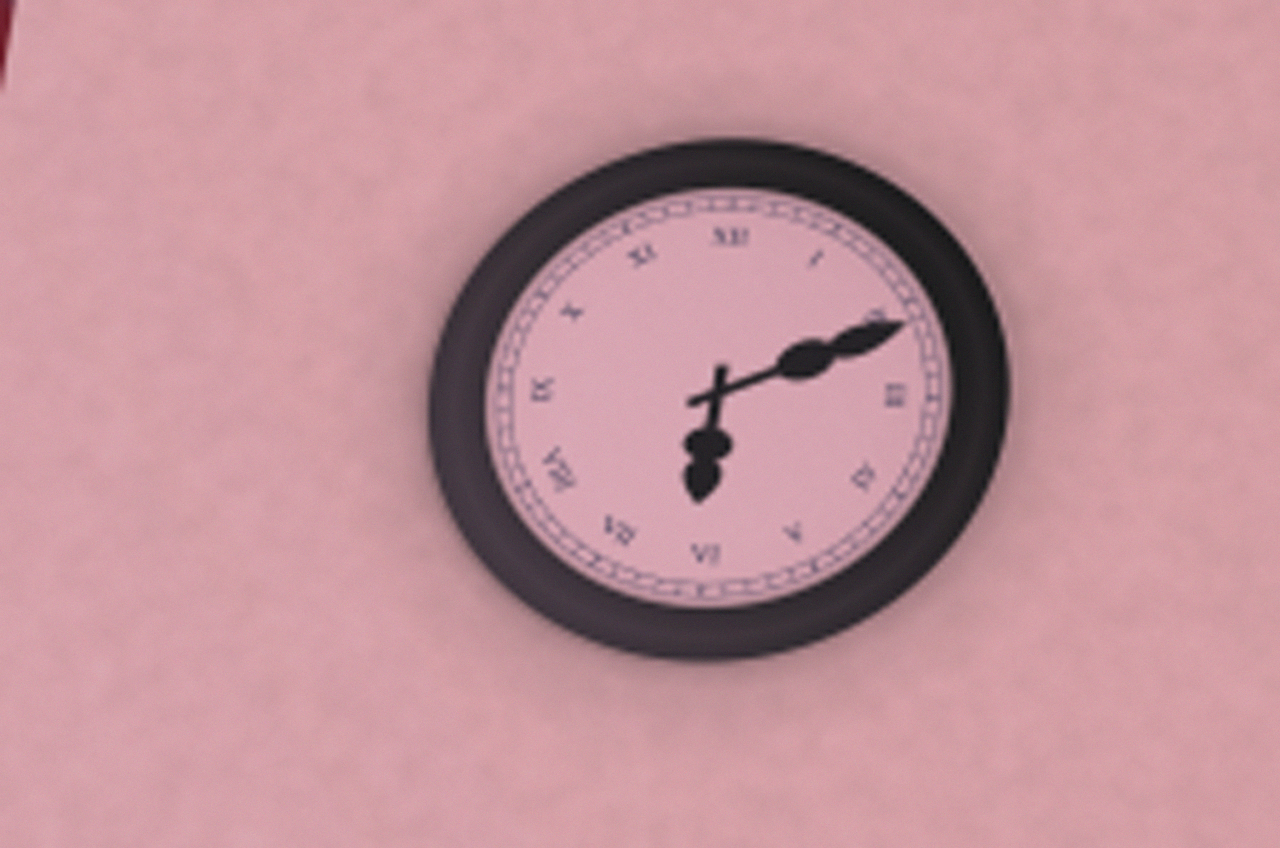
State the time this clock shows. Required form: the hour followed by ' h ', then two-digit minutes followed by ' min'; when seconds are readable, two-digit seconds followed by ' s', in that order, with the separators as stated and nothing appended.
6 h 11 min
